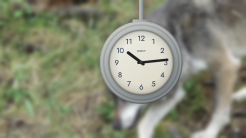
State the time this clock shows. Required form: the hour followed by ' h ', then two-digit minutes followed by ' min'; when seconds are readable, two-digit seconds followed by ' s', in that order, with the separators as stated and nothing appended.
10 h 14 min
